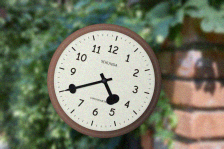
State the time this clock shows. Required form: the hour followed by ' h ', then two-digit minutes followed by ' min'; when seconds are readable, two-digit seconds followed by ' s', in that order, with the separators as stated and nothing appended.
4 h 40 min
